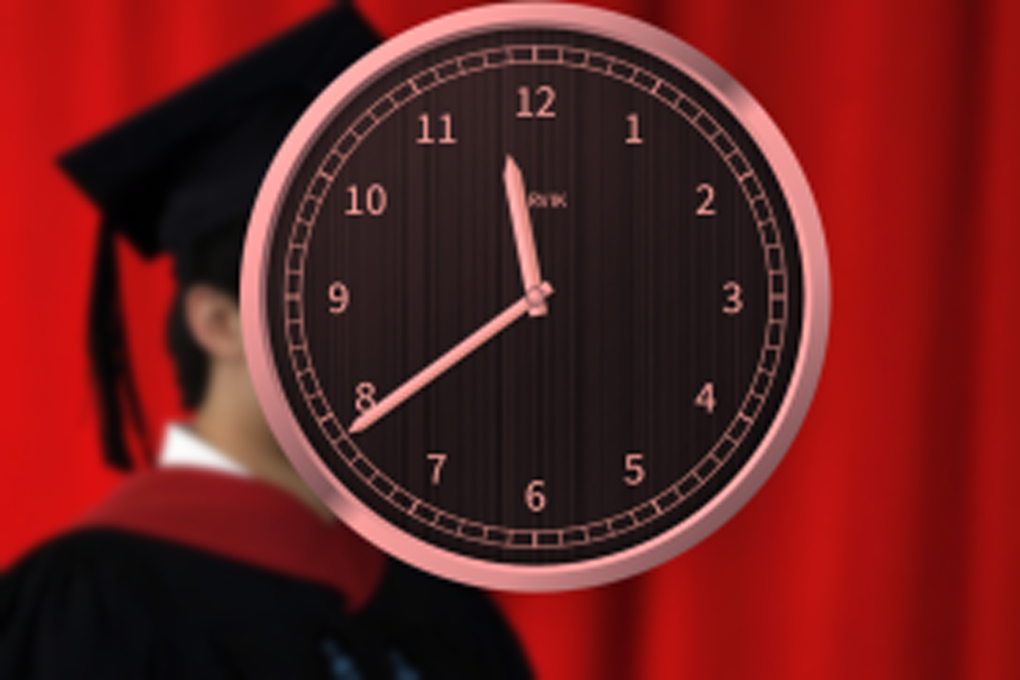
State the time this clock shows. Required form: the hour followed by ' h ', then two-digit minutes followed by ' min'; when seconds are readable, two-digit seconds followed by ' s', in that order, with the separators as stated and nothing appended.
11 h 39 min
